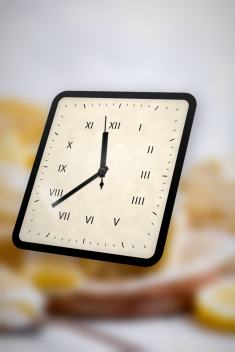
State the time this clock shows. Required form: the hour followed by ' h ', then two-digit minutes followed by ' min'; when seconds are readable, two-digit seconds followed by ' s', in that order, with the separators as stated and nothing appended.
11 h 37 min 58 s
